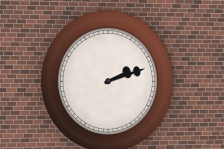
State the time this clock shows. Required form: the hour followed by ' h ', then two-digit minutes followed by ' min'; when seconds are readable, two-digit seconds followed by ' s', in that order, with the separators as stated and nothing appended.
2 h 12 min
